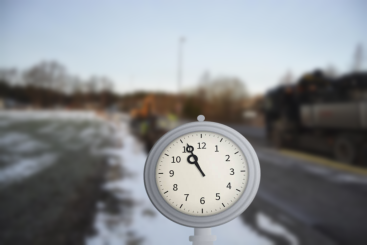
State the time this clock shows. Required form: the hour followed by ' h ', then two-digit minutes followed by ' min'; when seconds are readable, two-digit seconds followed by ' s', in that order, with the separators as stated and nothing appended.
10 h 56 min
